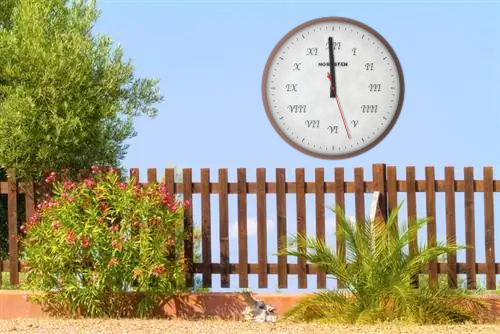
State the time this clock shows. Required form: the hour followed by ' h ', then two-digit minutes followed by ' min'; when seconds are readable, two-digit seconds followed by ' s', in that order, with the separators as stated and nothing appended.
11 h 59 min 27 s
